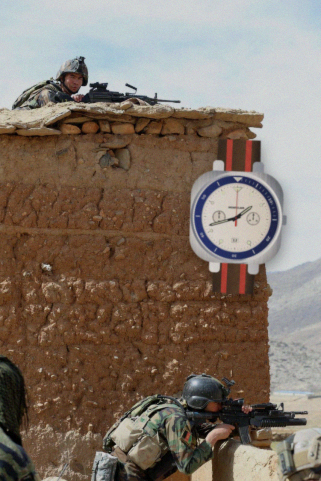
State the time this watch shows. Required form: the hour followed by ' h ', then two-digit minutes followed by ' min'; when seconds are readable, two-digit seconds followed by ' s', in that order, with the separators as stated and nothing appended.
1 h 42 min
